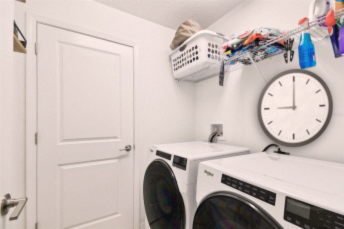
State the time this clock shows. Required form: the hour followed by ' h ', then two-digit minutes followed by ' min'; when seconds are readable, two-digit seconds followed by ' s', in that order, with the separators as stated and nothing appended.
9 h 00 min
